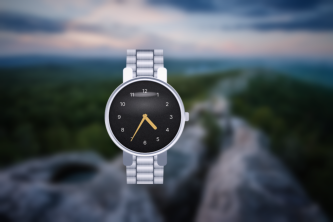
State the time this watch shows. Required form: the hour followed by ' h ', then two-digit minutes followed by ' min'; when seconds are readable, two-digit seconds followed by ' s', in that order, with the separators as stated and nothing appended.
4 h 35 min
